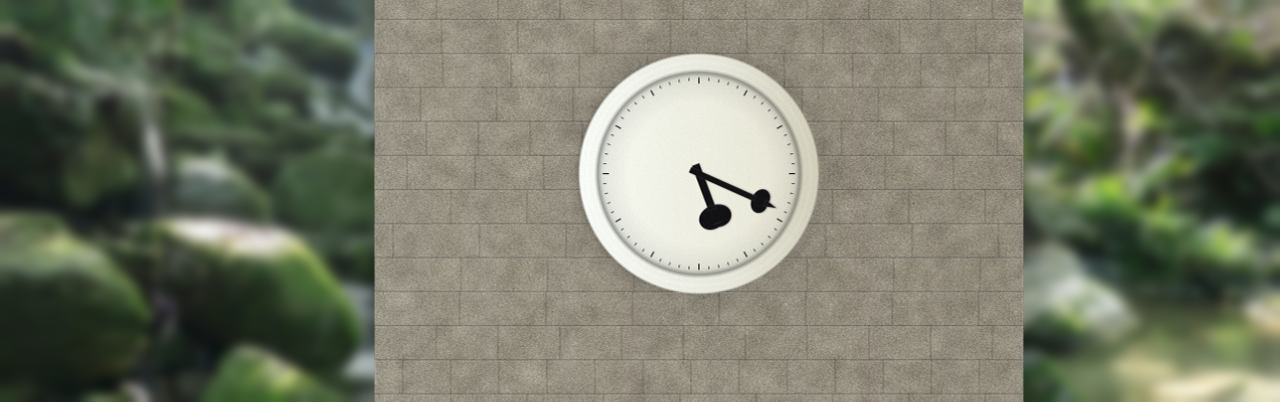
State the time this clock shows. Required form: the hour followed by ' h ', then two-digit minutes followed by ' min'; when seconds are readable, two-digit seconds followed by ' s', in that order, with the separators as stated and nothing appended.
5 h 19 min
